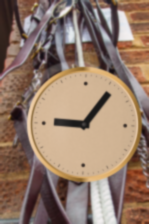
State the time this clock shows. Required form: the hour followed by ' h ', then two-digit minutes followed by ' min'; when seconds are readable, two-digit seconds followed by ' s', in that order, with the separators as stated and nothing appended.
9 h 06 min
